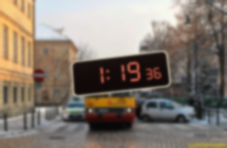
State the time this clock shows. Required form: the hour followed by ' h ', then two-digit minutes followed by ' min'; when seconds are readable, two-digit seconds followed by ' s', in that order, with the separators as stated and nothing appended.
1 h 19 min
